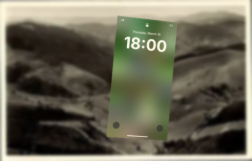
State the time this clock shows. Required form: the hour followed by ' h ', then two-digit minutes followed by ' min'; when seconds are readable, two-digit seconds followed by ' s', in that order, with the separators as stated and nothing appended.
18 h 00 min
